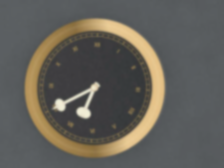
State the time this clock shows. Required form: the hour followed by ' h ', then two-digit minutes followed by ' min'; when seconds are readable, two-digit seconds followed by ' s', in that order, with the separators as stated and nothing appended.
6 h 40 min
